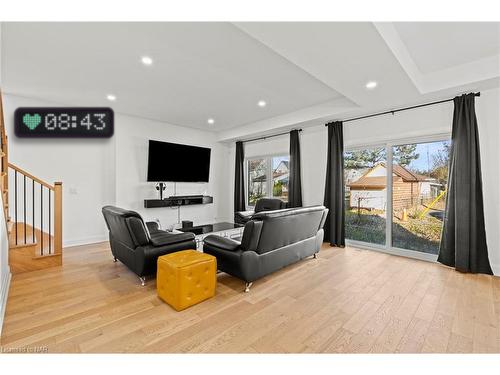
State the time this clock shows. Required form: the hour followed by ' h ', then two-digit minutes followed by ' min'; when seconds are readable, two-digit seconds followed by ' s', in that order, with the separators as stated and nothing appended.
8 h 43 min
